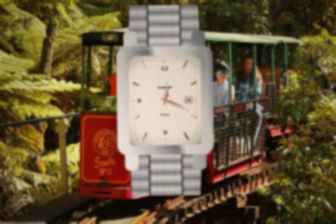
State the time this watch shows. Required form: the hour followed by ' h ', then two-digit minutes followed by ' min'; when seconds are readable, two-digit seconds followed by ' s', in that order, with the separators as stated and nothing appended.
12 h 19 min
